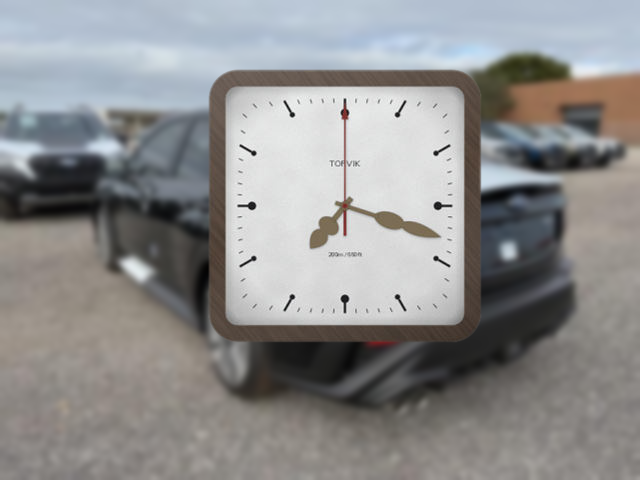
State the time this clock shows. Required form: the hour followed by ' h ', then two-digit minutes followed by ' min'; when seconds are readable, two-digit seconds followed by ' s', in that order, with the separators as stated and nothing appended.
7 h 18 min 00 s
